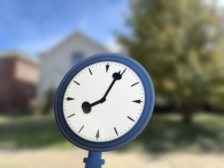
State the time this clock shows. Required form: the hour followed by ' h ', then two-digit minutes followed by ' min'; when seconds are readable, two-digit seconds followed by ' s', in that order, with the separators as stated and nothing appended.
8 h 04 min
